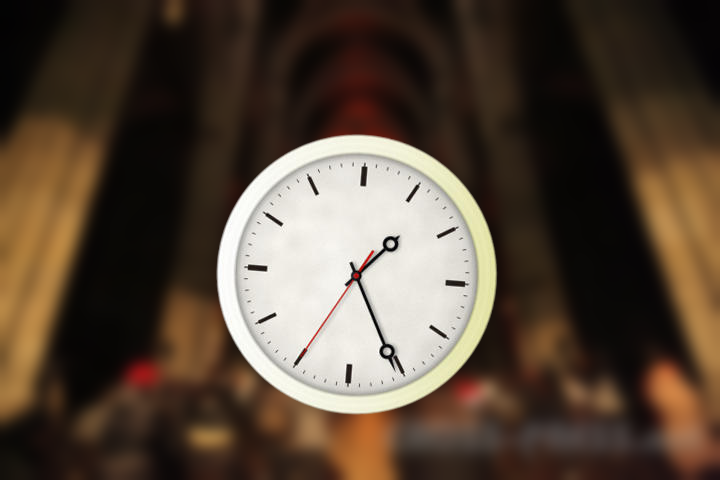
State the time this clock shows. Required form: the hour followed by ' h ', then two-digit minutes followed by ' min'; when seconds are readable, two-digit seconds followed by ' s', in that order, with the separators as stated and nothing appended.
1 h 25 min 35 s
